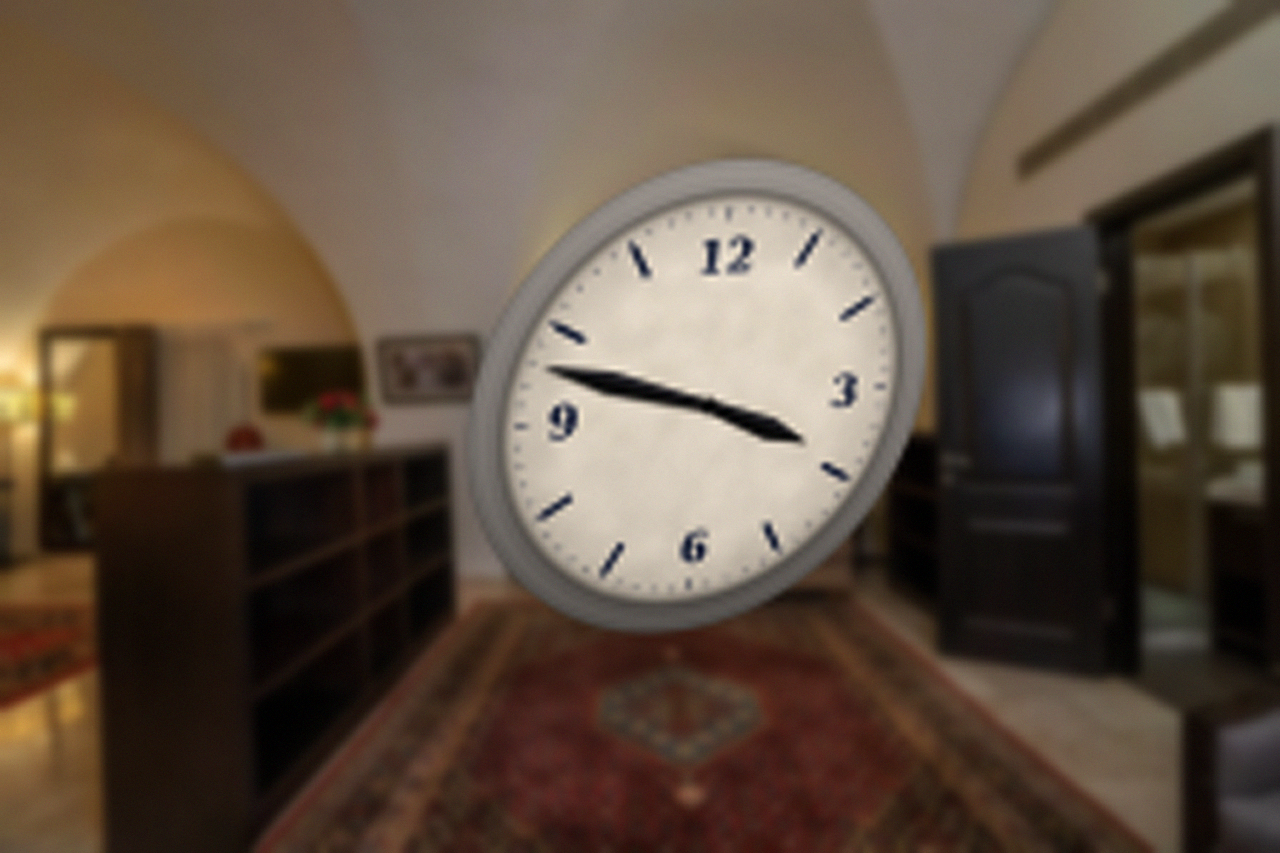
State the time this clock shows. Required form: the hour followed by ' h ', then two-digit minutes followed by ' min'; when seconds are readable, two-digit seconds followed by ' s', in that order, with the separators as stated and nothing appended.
3 h 48 min
